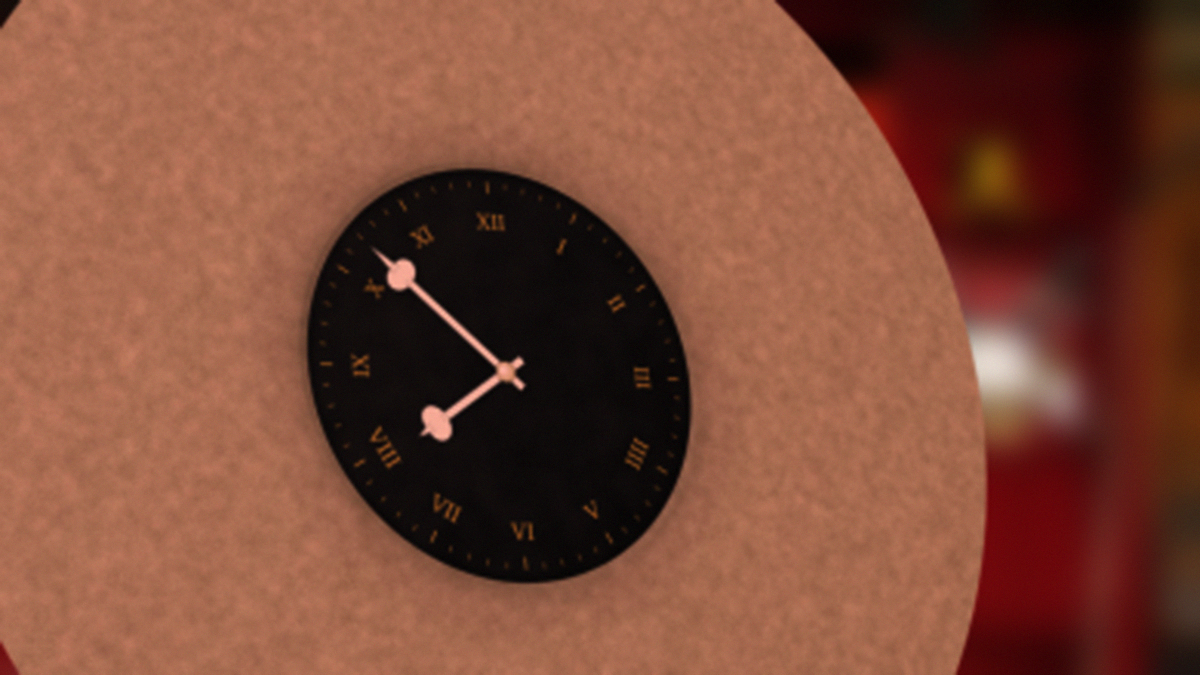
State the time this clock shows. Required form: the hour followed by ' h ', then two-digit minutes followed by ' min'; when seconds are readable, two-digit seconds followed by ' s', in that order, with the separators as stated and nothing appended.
7 h 52 min
